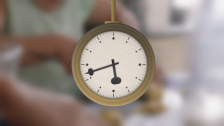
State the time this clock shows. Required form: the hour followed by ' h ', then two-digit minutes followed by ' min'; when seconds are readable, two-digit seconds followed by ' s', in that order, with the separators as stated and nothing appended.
5 h 42 min
